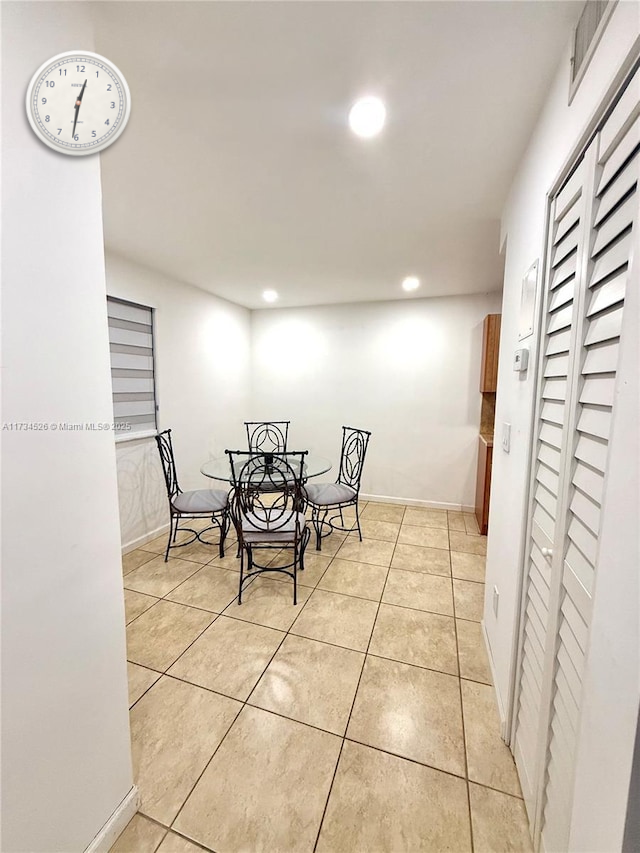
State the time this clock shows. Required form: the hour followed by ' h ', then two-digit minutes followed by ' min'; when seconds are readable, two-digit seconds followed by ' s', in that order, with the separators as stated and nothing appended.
12 h 31 min
